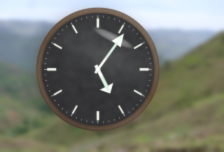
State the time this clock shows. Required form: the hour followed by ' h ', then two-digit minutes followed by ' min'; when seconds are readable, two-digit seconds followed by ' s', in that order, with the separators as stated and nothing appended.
5 h 06 min
